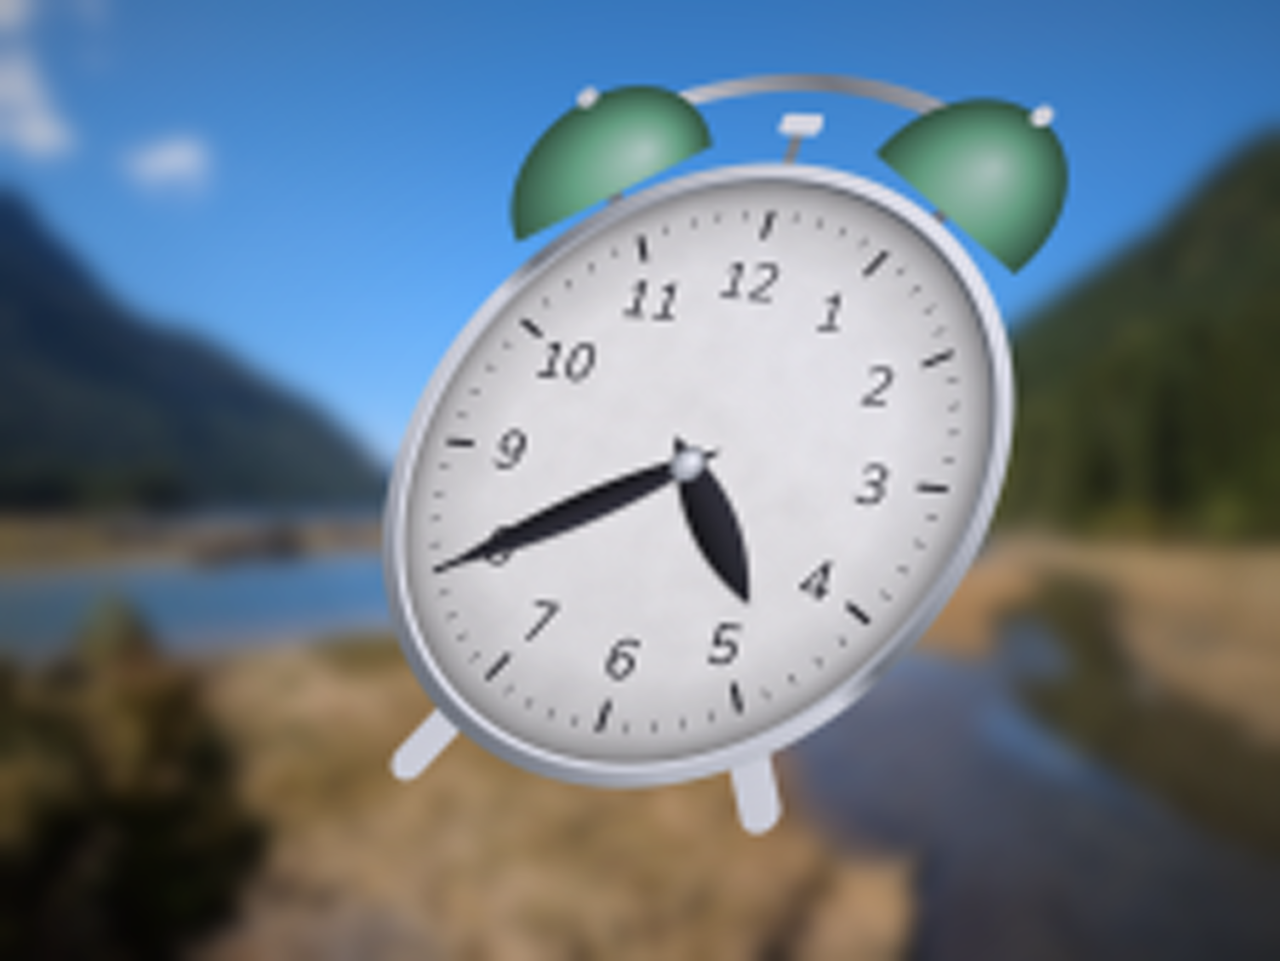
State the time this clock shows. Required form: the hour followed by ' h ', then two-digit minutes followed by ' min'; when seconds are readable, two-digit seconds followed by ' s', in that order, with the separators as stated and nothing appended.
4 h 40 min
